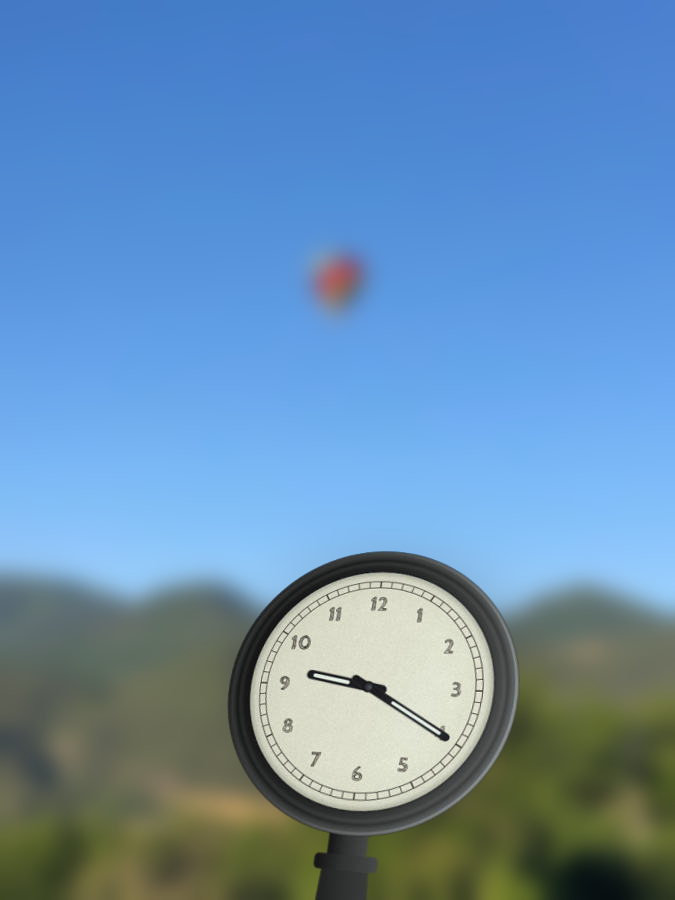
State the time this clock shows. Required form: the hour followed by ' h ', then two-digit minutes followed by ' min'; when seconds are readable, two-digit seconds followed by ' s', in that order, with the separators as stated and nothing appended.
9 h 20 min
